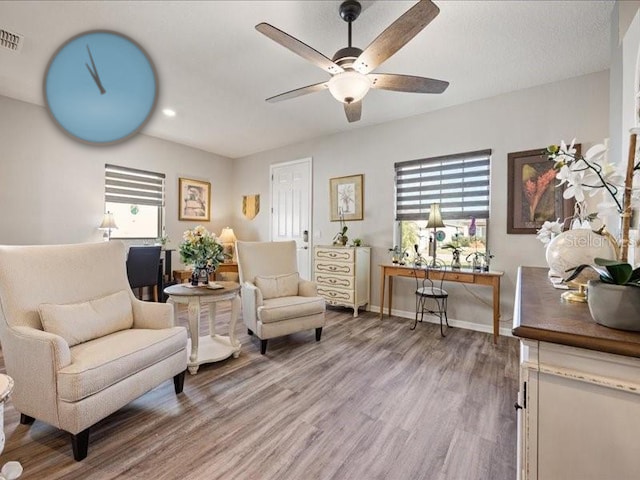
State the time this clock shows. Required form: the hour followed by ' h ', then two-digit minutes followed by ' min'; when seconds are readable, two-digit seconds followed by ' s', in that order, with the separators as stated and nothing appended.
10 h 57 min
